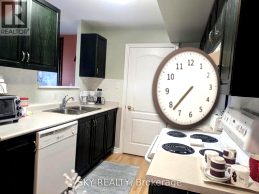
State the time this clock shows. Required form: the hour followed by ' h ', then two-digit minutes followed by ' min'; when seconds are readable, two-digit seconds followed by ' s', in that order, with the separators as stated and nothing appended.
7 h 38 min
